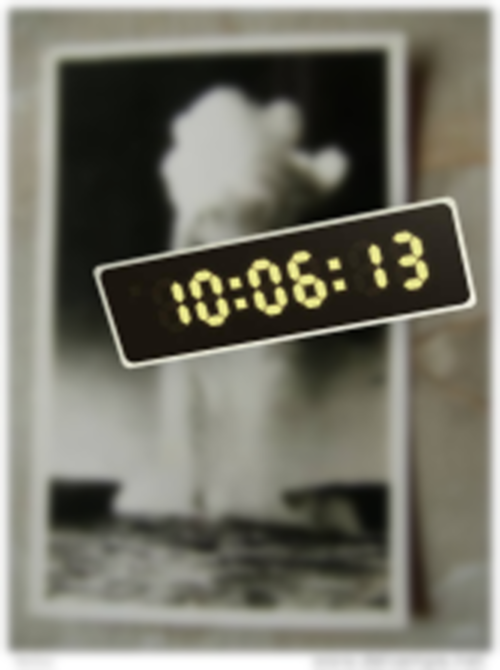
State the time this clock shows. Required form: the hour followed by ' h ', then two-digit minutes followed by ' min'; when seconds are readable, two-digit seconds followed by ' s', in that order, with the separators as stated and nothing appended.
10 h 06 min 13 s
